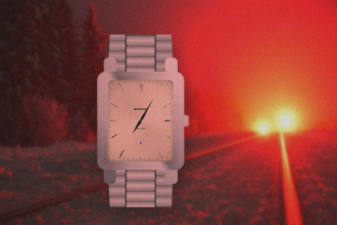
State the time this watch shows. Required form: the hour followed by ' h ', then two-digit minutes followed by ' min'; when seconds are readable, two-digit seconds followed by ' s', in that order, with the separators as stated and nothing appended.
7 h 05 min
